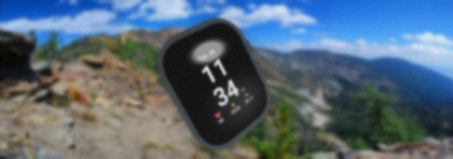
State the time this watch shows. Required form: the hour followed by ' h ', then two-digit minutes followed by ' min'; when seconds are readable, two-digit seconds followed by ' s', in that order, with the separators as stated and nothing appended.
11 h 34 min
